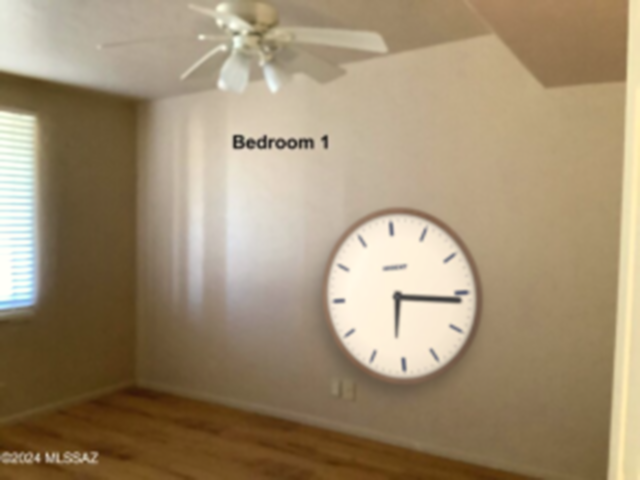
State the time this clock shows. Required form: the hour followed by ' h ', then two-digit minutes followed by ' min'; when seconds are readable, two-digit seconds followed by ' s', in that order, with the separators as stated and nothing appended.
6 h 16 min
